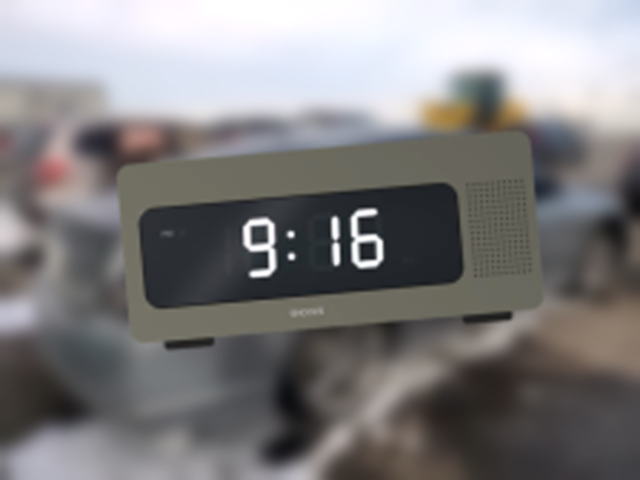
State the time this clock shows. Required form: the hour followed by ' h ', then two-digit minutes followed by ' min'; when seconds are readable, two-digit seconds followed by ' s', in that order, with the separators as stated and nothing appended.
9 h 16 min
